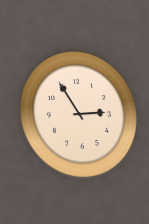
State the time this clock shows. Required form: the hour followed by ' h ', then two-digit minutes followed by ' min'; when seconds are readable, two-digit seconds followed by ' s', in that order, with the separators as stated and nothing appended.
2 h 55 min
